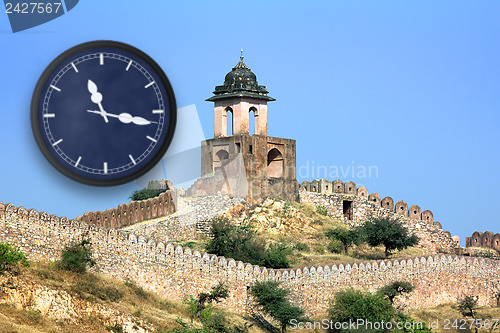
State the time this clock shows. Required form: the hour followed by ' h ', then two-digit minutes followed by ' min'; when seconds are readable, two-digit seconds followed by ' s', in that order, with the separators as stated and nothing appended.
11 h 17 min 17 s
